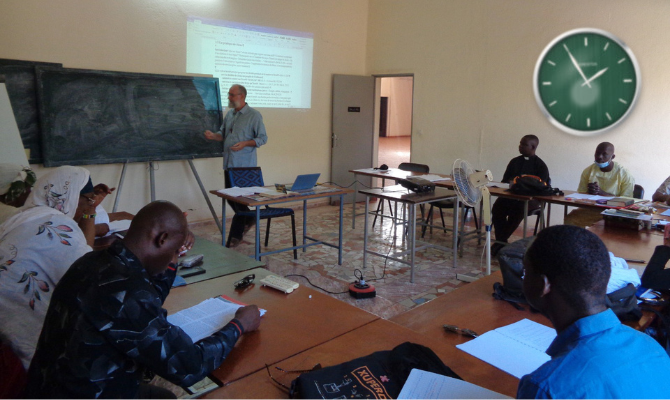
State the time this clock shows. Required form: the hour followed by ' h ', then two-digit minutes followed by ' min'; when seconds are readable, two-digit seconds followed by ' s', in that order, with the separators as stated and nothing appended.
1 h 55 min
